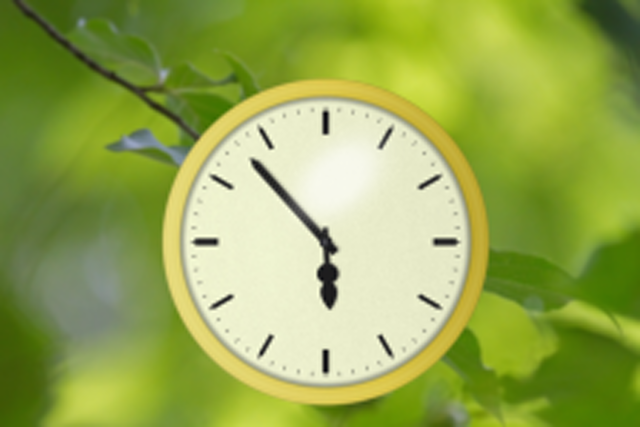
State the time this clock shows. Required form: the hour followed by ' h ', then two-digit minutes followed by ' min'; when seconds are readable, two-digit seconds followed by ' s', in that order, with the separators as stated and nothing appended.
5 h 53 min
